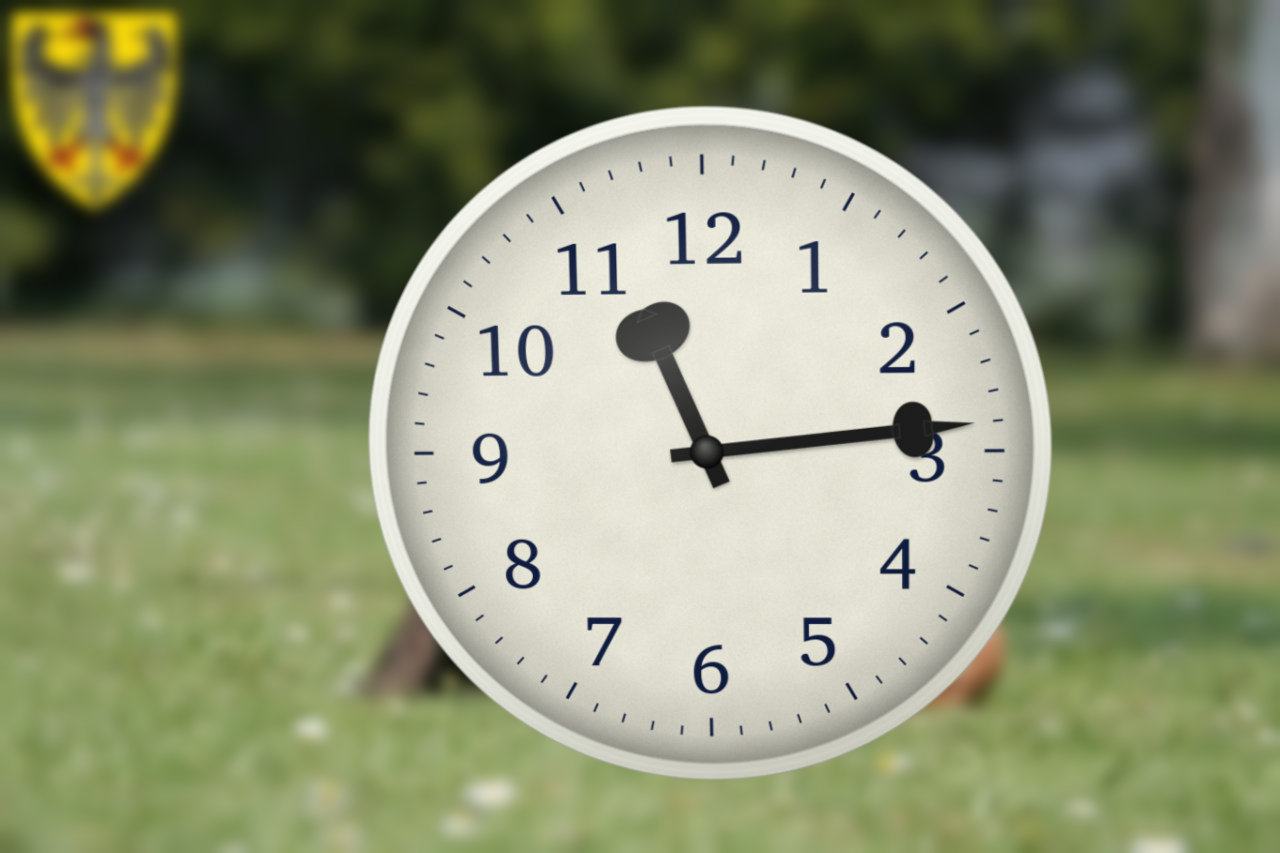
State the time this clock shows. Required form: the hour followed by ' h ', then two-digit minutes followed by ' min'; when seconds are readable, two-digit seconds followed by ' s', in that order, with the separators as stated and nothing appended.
11 h 14 min
